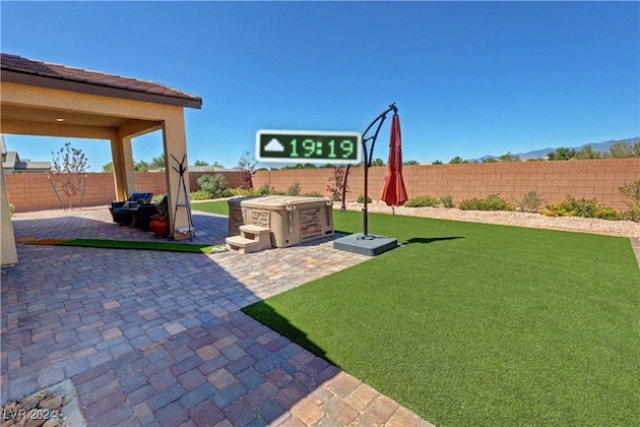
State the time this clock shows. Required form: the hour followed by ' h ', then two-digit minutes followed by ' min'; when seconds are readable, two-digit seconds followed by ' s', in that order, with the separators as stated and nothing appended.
19 h 19 min
